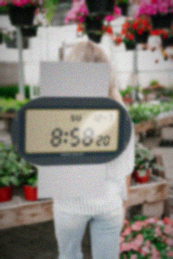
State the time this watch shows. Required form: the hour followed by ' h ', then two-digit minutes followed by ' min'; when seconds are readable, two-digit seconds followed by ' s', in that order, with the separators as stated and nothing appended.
8 h 58 min
